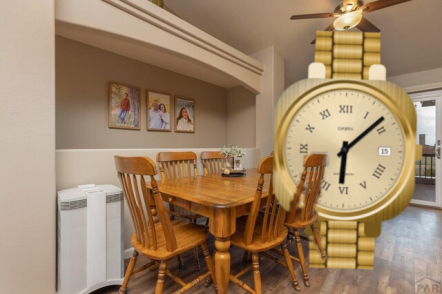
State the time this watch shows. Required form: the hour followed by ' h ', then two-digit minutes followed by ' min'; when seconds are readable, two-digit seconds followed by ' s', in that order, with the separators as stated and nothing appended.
6 h 08 min
